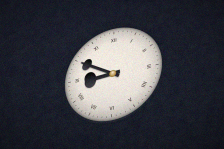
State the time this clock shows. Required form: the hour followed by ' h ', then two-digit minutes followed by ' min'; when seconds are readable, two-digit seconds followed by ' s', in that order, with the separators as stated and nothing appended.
8 h 50 min
